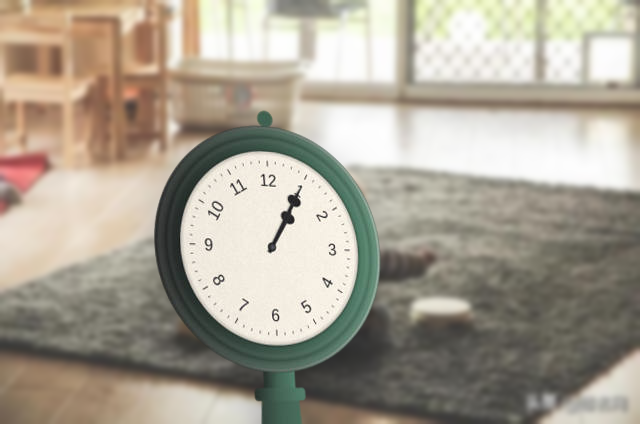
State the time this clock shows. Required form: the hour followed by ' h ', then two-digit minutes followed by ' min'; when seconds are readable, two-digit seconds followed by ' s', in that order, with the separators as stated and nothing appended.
1 h 05 min
